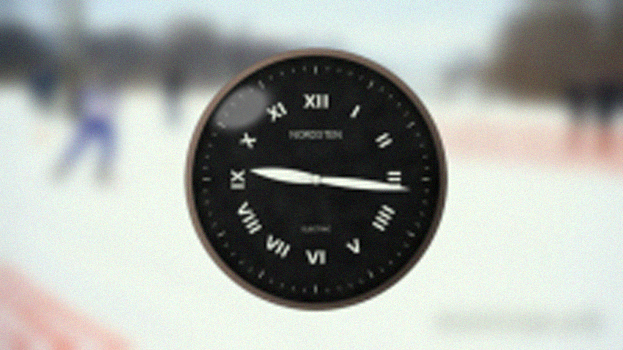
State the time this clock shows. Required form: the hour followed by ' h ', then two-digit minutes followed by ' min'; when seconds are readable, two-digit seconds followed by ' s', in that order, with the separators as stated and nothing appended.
9 h 16 min
